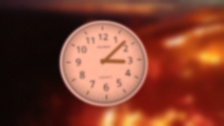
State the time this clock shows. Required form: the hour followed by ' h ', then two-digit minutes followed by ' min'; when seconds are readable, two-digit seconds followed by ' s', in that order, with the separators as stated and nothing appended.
3 h 08 min
